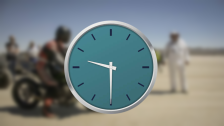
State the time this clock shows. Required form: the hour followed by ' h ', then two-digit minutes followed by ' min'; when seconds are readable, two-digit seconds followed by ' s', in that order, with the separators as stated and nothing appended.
9 h 30 min
